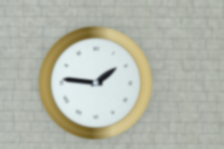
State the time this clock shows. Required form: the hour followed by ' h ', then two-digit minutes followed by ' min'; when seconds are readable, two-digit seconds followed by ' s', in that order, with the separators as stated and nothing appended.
1 h 46 min
